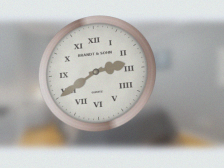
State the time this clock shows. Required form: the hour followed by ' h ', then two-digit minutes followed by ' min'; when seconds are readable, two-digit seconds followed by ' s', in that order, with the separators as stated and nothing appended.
2 h 40 min
